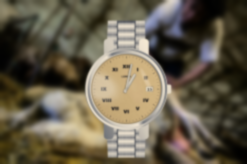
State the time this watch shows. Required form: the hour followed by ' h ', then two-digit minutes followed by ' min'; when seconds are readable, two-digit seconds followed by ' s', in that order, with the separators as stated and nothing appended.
1 h 02 min
